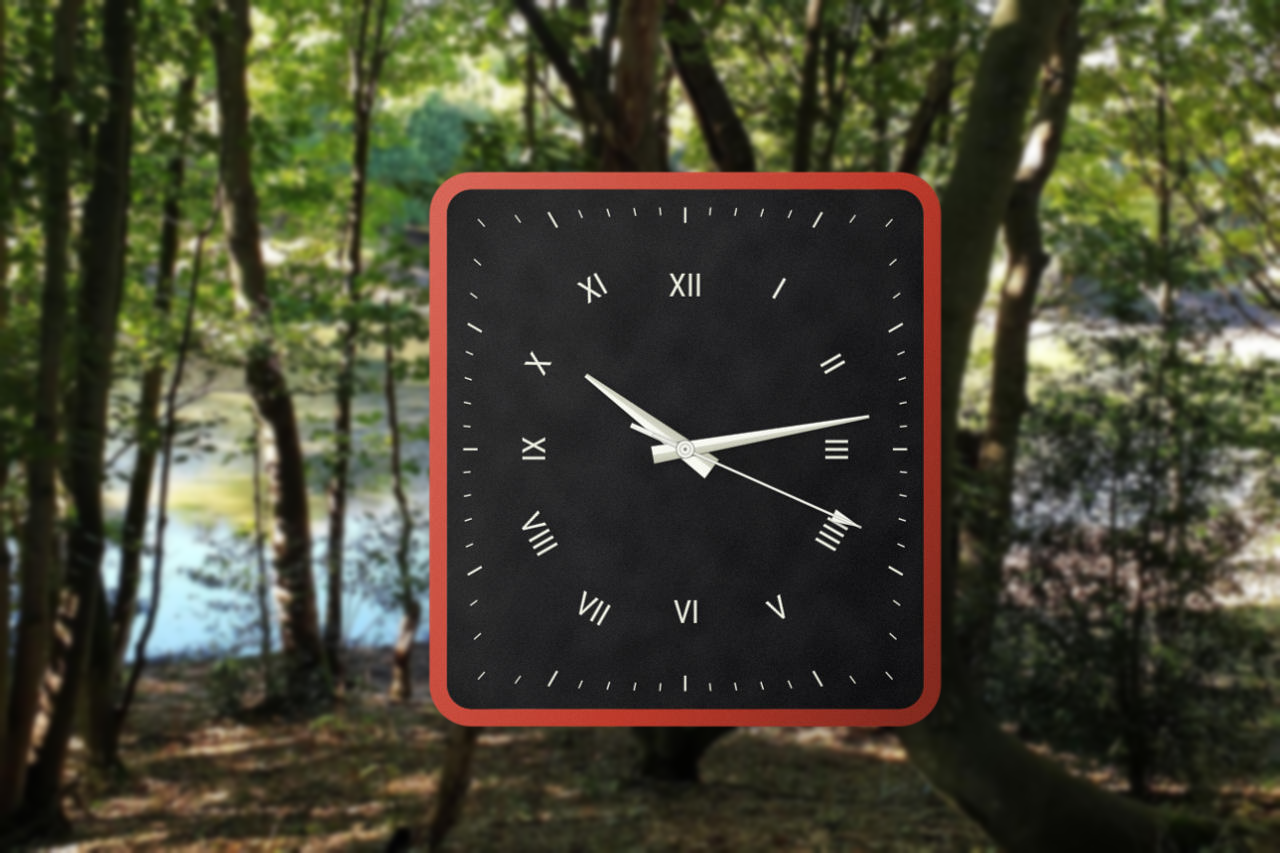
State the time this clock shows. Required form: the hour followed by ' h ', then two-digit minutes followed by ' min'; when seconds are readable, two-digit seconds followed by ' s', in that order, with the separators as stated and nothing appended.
10 h 13 min 19 s
